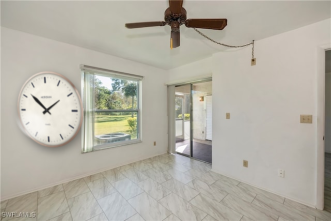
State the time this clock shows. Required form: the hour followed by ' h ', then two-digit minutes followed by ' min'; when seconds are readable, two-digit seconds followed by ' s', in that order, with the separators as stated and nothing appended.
1 h 52 min
